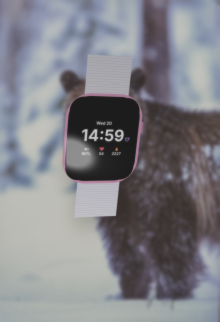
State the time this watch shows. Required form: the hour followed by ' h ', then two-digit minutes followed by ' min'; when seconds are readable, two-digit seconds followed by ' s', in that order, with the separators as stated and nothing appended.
14 h 59 min
